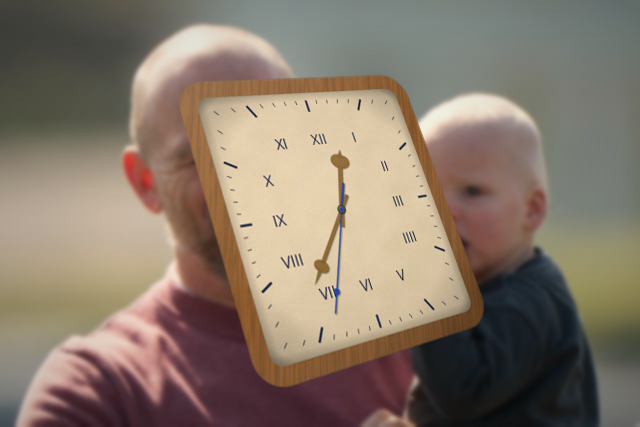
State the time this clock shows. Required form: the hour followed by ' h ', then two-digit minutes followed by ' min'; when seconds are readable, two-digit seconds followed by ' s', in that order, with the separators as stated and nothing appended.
12 h 36 min 34 s
